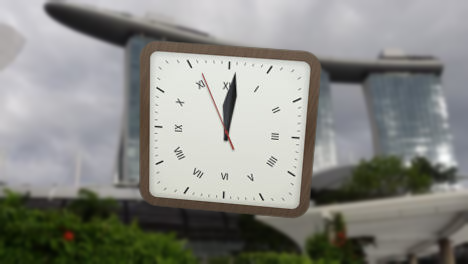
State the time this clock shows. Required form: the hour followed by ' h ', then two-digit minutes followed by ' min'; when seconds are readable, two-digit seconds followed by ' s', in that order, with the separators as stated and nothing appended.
12 h 00 min 56 s
